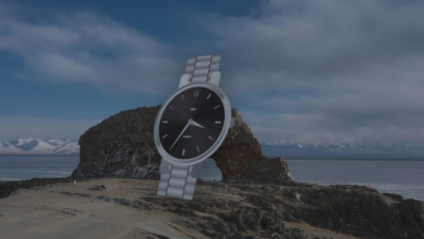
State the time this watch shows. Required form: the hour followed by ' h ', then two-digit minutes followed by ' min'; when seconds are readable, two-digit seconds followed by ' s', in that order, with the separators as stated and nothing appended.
3 h 35 min
